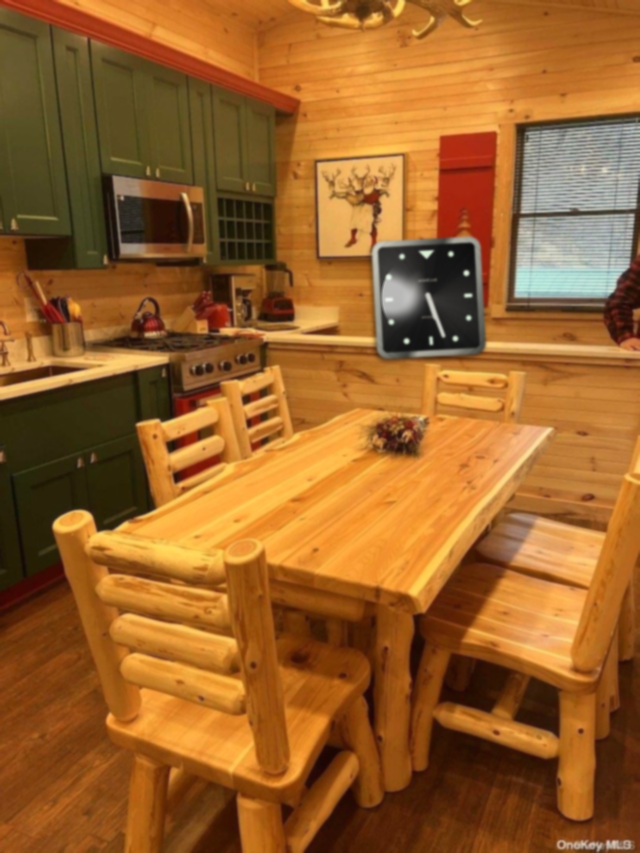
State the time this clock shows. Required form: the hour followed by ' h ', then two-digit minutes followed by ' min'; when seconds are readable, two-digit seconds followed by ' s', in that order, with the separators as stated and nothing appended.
5 h 27 min
